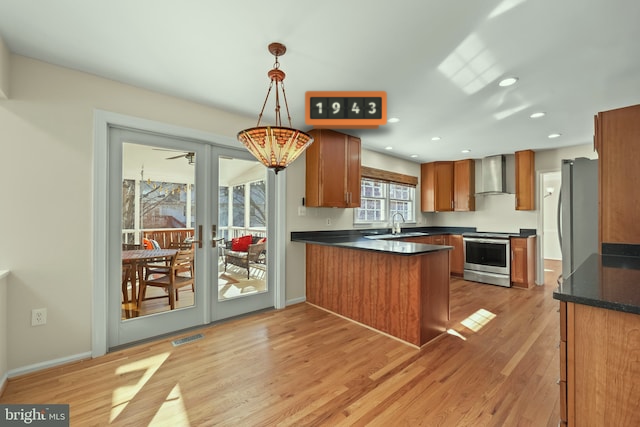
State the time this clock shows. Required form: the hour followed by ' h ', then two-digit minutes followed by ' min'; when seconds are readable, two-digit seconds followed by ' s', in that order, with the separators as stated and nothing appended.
19 h 43 min
